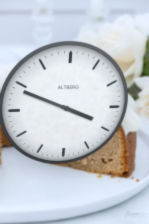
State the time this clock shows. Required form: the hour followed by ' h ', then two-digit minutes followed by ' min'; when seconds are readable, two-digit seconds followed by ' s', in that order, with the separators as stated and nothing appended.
3 h 49 min
